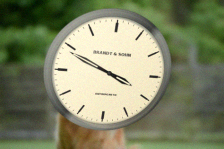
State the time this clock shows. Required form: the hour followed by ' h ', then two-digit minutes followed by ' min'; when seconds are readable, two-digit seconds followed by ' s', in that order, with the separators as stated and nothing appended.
3 h 49 min
